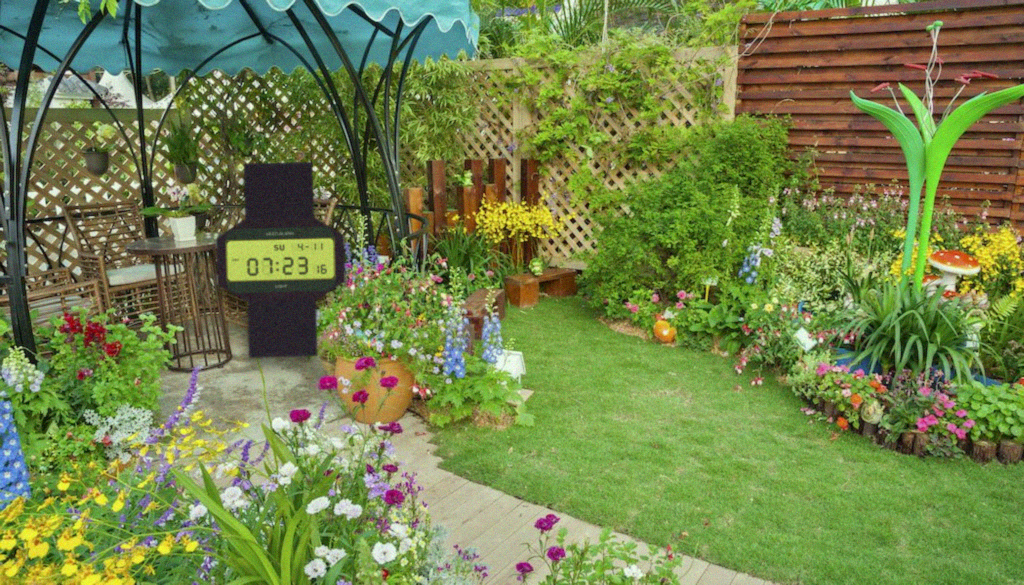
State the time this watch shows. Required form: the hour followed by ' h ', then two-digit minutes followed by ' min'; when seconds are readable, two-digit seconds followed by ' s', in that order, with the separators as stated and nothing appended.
7 h 23 min
